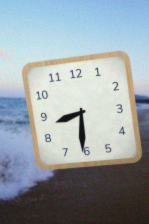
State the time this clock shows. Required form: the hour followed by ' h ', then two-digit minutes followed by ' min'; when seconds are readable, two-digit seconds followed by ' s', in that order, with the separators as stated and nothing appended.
8 h 31 min
